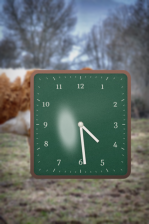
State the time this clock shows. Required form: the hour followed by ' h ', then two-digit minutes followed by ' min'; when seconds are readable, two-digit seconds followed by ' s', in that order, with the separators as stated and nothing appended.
4 h 29 min
